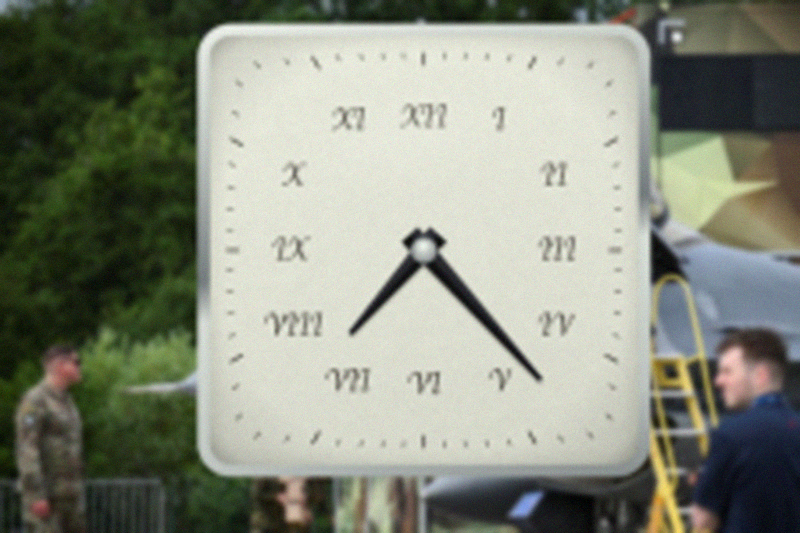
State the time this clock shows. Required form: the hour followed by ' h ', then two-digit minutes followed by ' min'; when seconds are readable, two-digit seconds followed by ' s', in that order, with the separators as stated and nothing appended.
7 h 23 min
